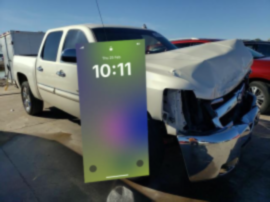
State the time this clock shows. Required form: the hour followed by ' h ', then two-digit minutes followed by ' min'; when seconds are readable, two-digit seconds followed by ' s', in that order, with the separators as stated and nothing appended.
10 h 11 min
